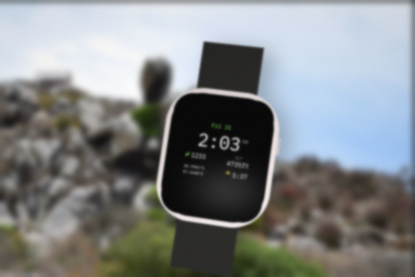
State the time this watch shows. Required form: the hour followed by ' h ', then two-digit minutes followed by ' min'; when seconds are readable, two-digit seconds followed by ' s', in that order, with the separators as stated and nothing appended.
2 h 03 min
